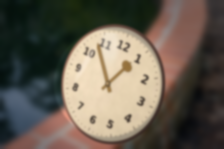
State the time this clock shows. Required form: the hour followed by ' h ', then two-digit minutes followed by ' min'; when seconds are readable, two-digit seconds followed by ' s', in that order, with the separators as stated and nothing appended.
12 h 53 min
